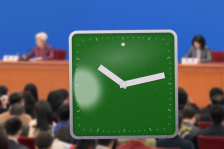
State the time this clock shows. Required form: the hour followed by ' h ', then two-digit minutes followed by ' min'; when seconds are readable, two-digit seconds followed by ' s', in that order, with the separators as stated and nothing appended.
10 h 13 min
